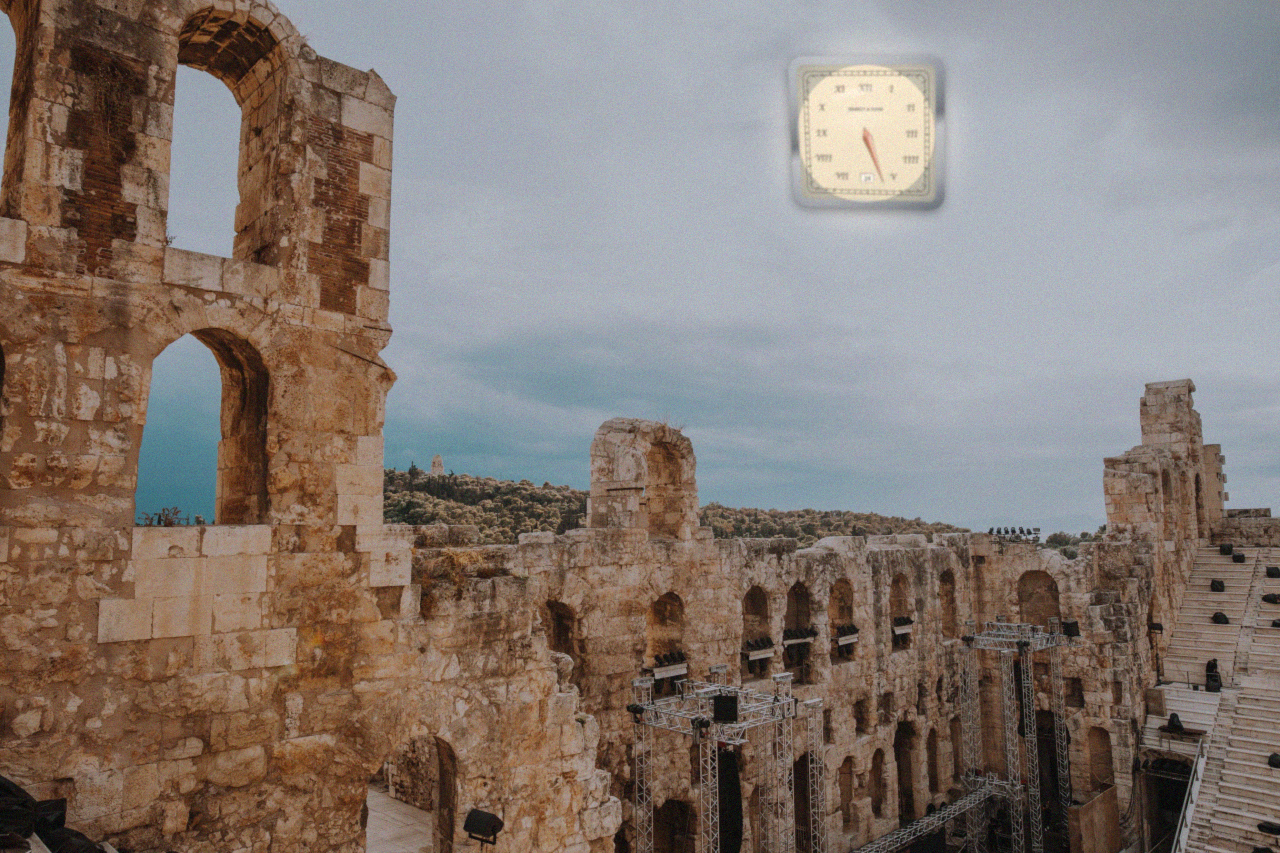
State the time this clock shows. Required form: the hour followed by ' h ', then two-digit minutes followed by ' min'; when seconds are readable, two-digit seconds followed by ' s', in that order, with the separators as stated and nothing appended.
5 h 27 min
